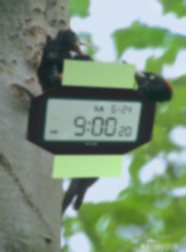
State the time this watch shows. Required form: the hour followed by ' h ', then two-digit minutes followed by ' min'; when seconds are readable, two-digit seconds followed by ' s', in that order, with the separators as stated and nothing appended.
9 h 00 min
